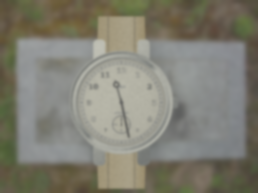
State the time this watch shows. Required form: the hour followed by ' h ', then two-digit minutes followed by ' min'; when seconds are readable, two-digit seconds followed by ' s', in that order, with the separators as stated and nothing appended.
11 h 28 min
